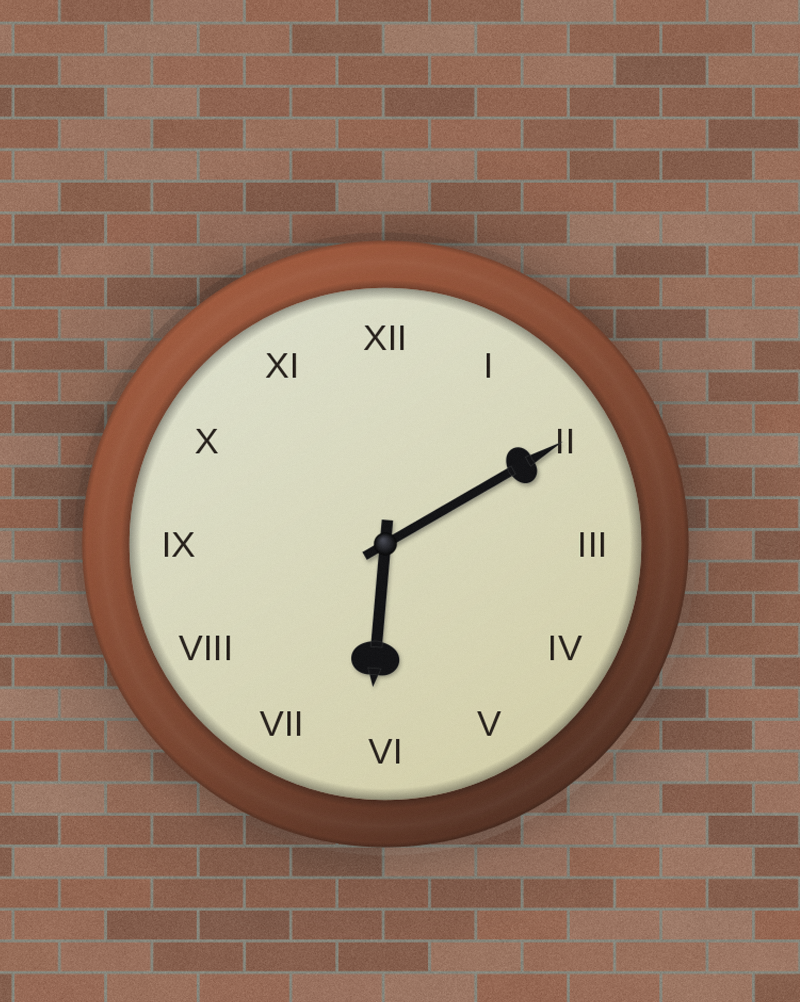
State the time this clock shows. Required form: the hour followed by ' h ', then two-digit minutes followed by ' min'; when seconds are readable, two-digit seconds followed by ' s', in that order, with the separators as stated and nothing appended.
6 h 10 min
